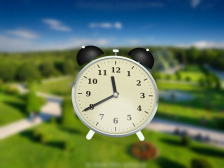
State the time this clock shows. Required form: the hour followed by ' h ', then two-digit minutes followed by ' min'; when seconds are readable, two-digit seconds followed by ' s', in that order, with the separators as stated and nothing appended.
11 h 40 min
